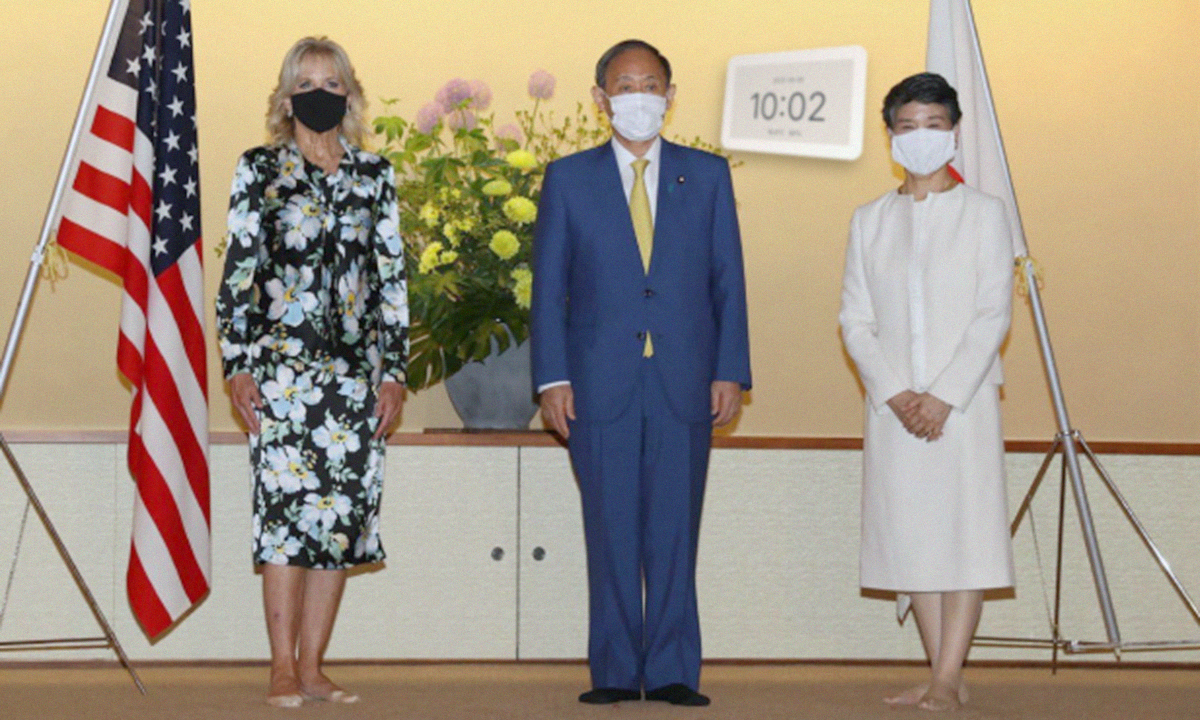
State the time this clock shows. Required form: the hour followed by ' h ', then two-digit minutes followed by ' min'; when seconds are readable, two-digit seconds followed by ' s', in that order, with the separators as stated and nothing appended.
10 h 02 min
